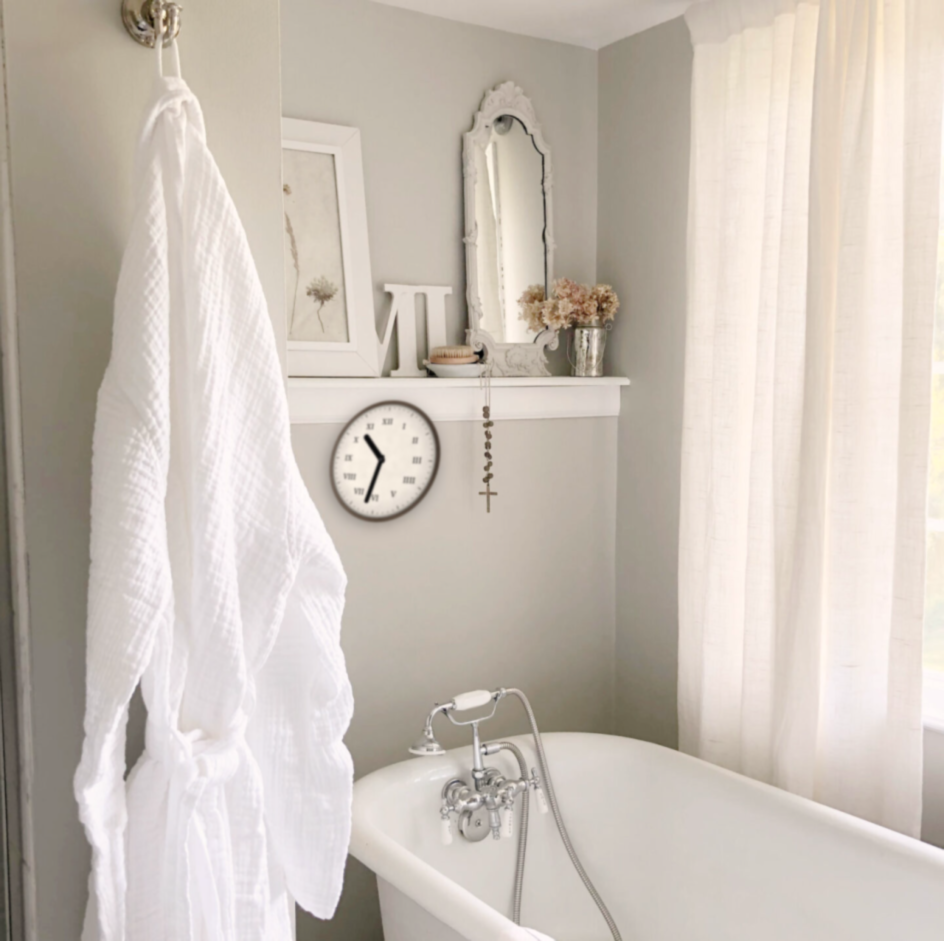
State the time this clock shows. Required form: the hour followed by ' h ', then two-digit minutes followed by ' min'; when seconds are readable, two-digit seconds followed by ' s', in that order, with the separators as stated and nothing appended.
10 h 32 min
